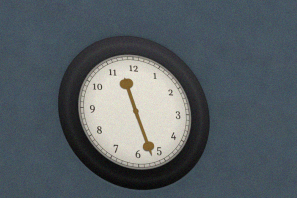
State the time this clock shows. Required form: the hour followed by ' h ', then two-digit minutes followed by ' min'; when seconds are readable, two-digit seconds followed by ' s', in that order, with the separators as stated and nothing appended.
11 h 27 min
